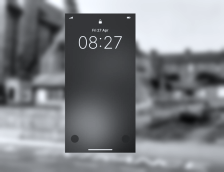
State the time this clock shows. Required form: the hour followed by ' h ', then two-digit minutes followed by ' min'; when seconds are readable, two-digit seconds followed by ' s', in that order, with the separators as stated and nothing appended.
8 h 27 min
